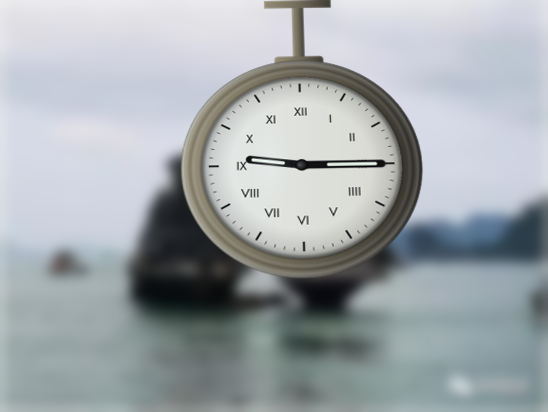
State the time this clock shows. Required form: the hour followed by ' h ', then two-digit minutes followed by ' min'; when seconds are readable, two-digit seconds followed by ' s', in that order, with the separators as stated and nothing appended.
9 h 15 min
